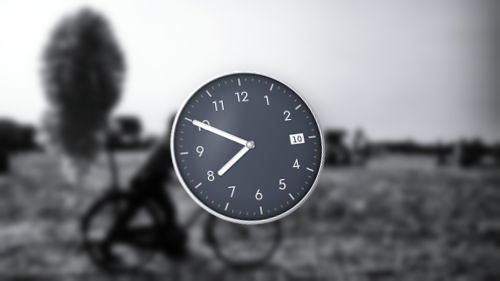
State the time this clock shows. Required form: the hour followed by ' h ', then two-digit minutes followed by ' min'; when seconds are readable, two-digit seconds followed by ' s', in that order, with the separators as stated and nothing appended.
7 h 50 min
